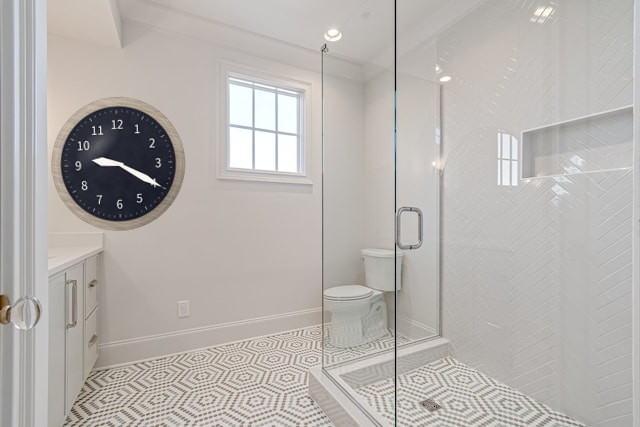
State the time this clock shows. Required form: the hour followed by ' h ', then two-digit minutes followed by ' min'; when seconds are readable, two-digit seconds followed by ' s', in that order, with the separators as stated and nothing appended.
9 h 20 min
